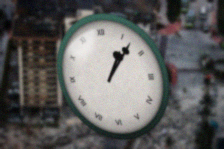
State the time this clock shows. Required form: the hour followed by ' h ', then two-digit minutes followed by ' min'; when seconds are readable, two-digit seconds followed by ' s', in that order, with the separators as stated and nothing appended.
1 h 07 min
